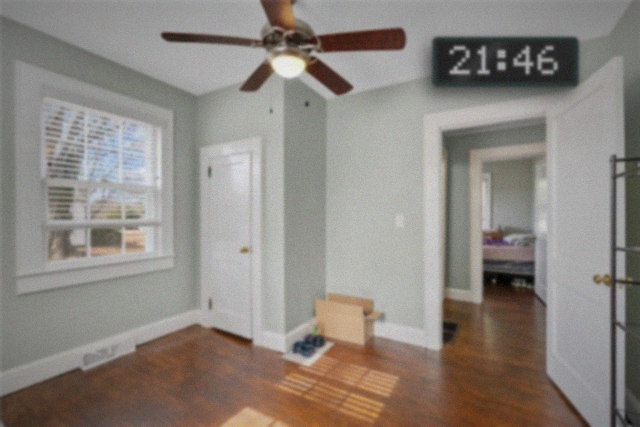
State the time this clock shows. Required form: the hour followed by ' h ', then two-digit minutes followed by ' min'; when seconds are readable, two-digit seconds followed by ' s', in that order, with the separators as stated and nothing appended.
21 h 46 min
